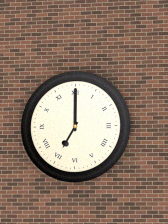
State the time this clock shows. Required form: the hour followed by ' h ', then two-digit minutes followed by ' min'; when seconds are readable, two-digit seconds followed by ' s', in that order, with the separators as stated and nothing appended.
7 h 00 min
